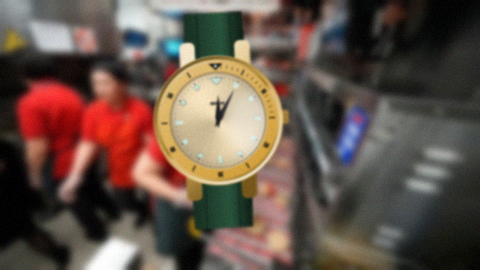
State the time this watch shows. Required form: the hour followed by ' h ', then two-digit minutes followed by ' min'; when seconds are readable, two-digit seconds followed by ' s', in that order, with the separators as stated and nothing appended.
12 h 05 min
